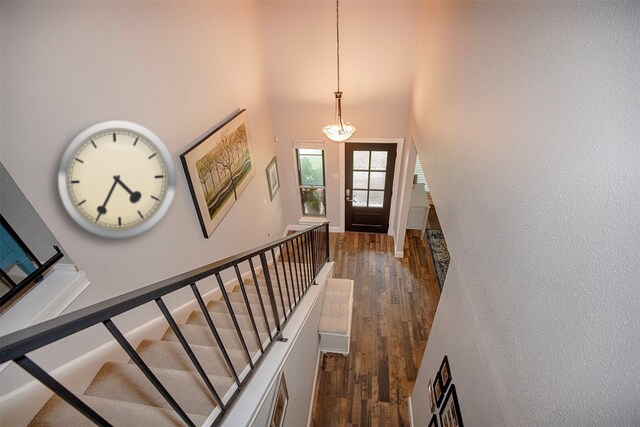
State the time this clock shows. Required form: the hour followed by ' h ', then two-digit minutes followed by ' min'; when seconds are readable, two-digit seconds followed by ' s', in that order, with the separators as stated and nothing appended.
4 h 35 min
